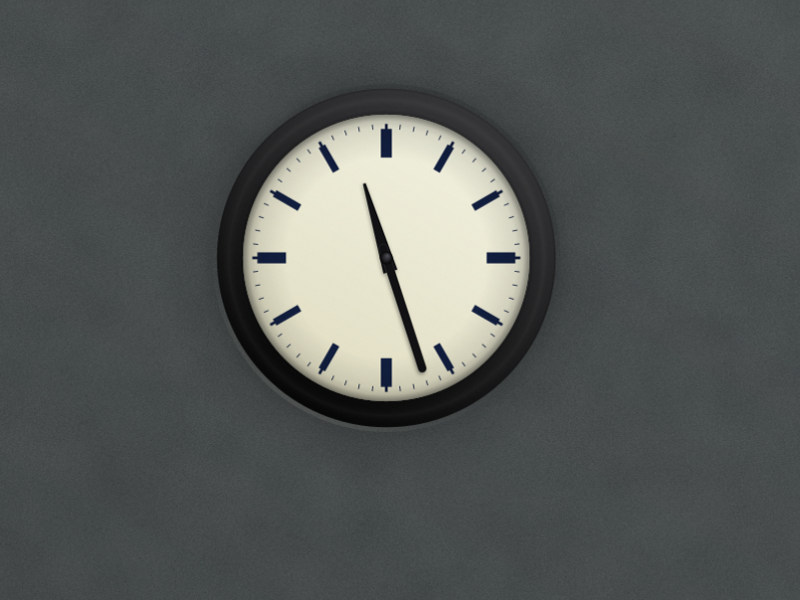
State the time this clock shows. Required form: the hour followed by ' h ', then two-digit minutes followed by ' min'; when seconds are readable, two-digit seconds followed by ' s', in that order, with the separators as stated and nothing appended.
11 h 27 min
